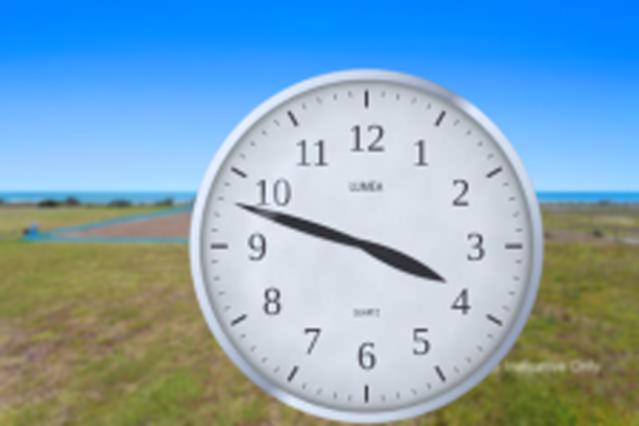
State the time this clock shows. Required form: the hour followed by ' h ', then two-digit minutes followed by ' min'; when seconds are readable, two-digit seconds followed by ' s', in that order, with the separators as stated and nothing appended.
3 h 48 min
